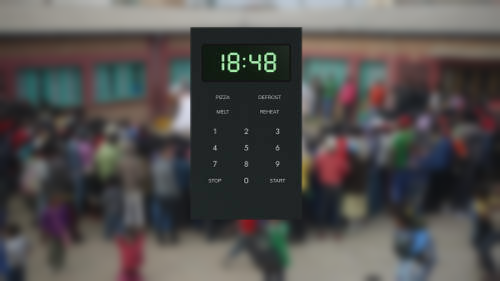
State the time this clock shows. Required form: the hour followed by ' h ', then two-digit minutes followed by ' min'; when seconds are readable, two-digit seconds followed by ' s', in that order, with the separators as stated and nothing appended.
18 h 48 min
